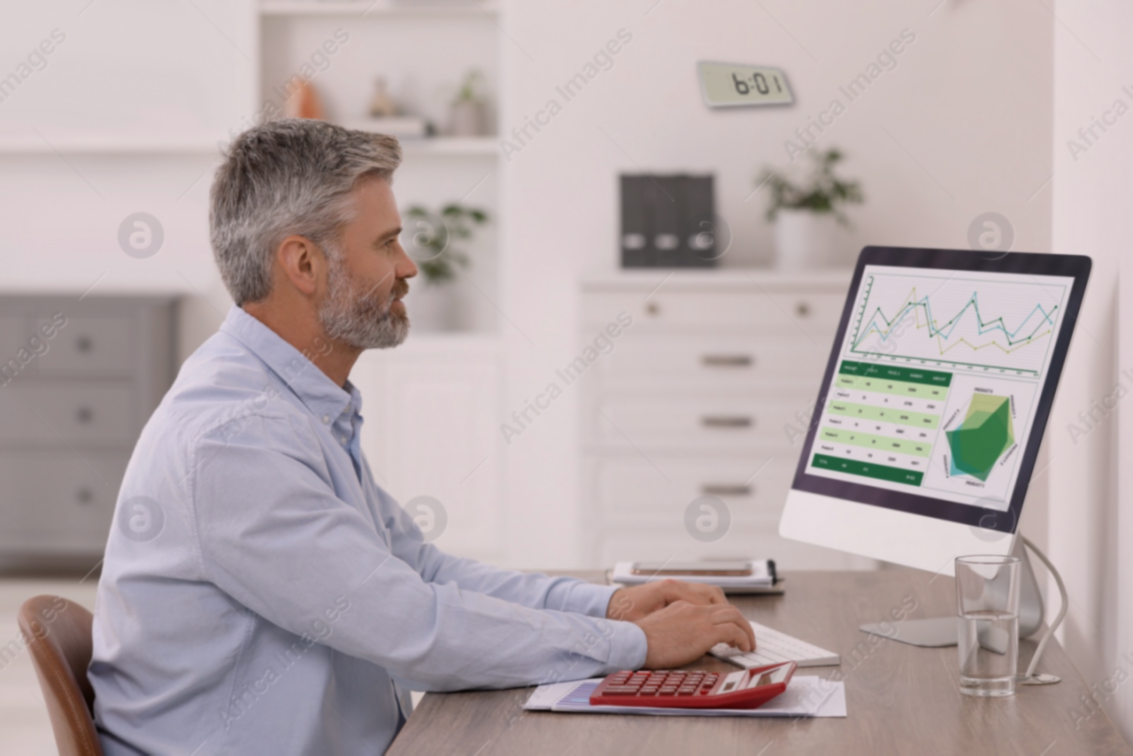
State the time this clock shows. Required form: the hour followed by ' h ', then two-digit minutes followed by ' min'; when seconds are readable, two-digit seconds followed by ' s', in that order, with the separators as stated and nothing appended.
6 h 01 min
